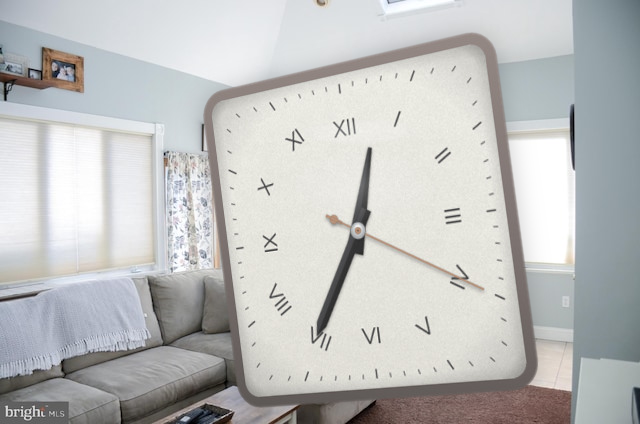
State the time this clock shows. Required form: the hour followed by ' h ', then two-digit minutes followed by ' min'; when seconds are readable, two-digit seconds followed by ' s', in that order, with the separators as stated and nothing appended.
12 h 35 min 20 s
